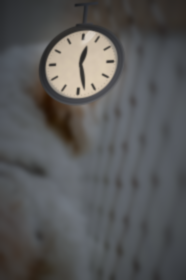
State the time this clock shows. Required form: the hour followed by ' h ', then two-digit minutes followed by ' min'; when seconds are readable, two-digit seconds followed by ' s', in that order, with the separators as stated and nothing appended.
12 h 28 min
